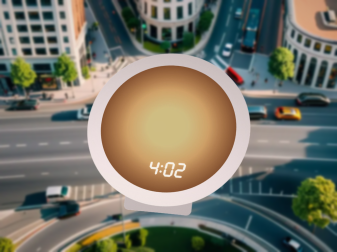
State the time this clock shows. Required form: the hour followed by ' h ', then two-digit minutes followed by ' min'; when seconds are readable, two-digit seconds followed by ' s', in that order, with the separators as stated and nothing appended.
4 h 02 min
